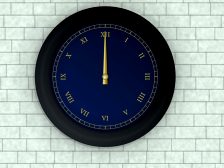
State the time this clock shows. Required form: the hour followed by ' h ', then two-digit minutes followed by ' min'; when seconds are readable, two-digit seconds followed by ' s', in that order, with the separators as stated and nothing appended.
12 h 00 min
